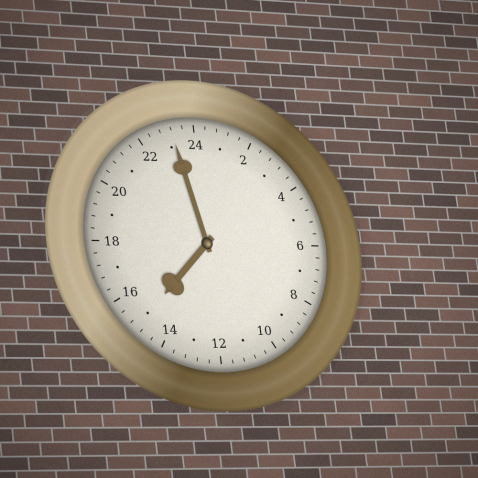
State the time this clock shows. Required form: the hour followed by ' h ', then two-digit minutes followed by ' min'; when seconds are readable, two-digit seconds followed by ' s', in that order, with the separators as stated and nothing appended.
14 h 58 min
